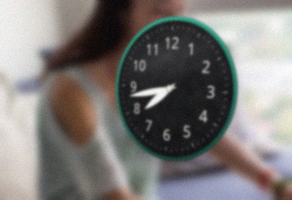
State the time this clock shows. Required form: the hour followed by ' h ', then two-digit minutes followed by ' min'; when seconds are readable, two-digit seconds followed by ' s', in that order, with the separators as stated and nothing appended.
7 h 43 min
